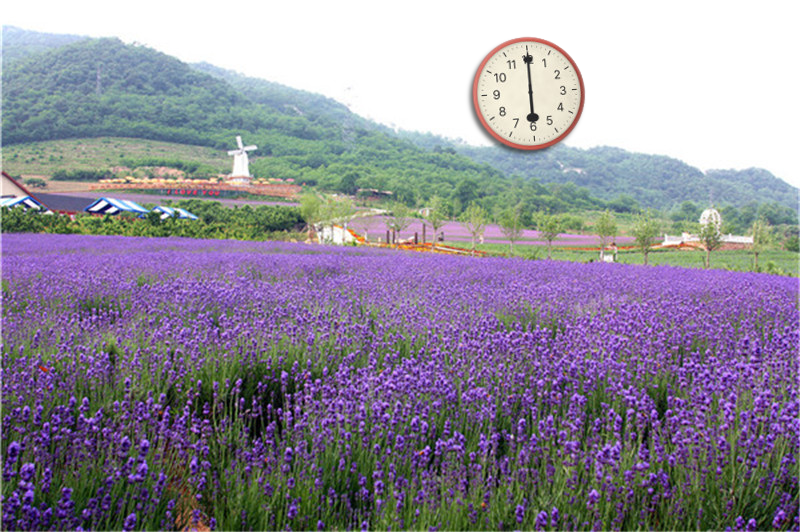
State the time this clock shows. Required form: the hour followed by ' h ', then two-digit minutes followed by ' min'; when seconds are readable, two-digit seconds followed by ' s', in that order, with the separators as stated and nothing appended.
6 h 00 min
